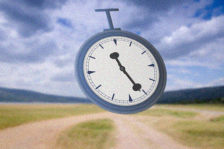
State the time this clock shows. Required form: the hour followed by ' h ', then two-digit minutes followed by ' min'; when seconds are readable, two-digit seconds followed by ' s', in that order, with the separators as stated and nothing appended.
11 h 26 min
